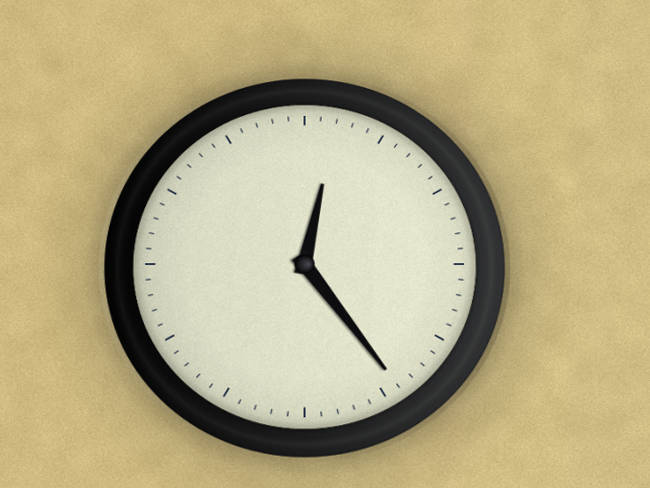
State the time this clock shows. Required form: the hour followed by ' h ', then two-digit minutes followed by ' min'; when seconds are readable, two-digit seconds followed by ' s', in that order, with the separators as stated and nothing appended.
12 h 24 min
